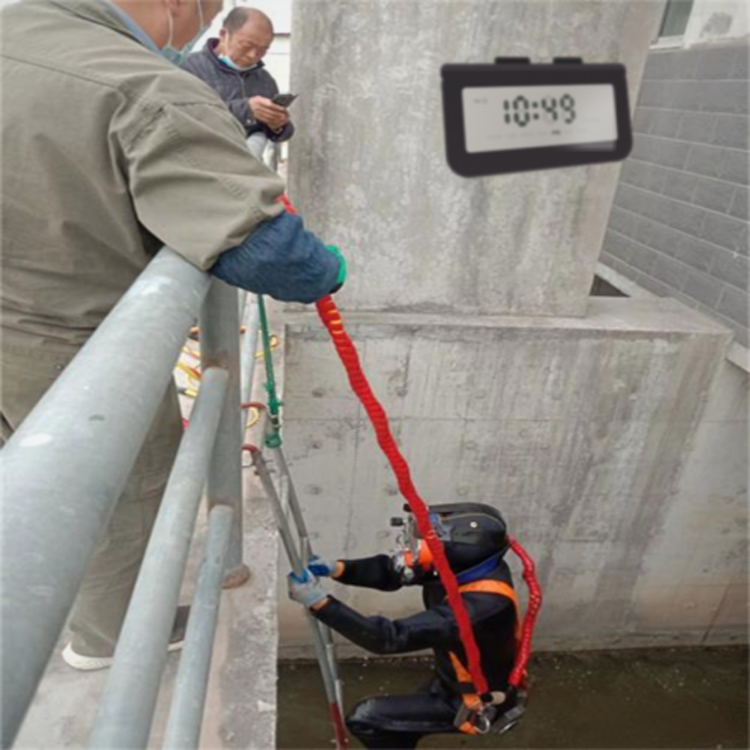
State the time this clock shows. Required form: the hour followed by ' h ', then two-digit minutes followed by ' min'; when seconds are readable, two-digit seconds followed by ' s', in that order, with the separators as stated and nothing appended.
10 h 49 min
